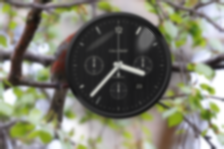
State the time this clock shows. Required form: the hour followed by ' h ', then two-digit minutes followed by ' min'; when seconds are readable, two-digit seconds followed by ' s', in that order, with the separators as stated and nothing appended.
3 h 37 min
